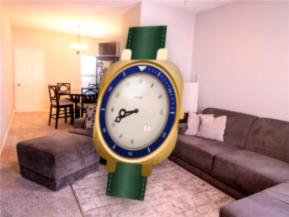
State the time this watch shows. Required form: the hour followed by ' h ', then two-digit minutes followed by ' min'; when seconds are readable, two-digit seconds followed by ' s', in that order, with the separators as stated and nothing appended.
8 h 41 min
